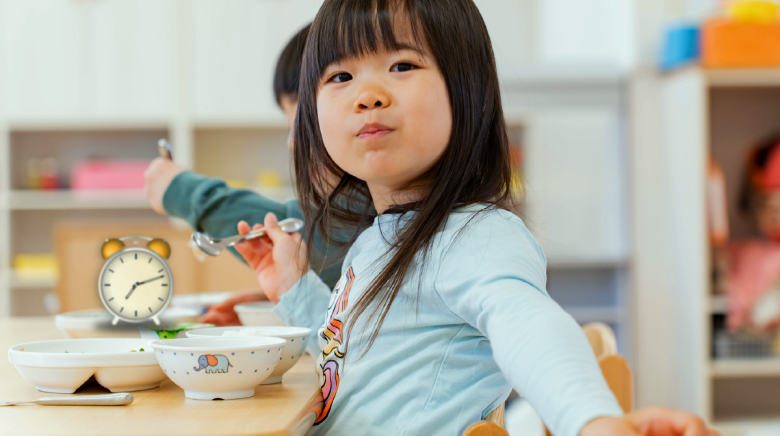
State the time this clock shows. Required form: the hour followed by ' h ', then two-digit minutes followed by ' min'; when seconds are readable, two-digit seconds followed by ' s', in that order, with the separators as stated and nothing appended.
7 h 12 min
